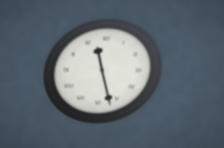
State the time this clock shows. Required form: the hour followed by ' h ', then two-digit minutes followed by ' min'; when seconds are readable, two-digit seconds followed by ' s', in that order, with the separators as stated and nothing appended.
11 h 27 min
